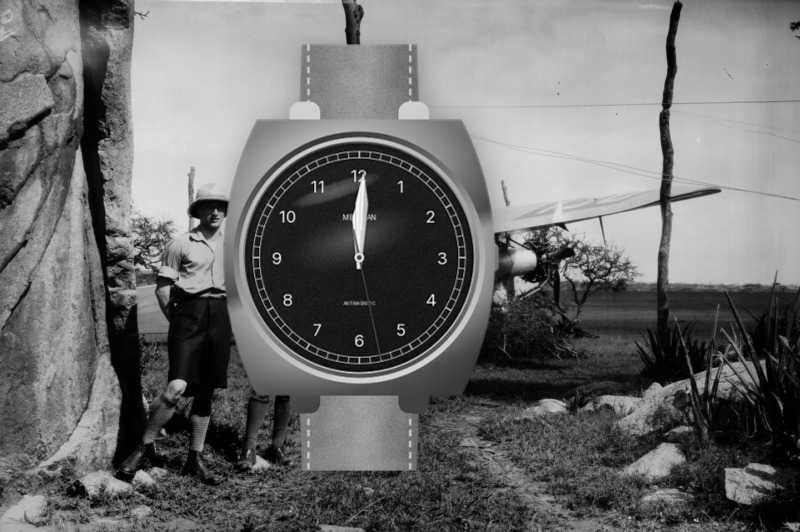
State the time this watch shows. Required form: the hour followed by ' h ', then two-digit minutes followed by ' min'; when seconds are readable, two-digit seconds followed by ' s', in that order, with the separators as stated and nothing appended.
12 h 00 min 28 s
